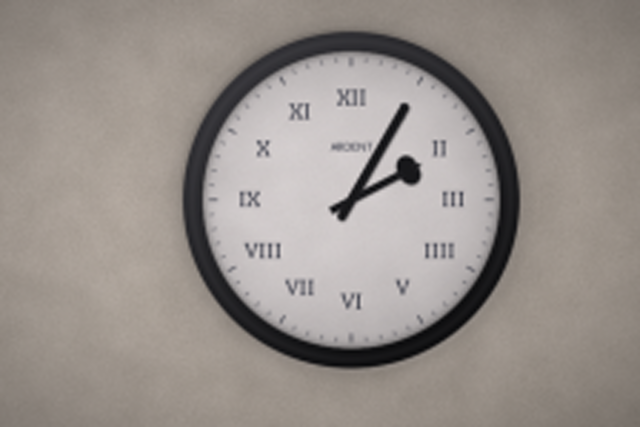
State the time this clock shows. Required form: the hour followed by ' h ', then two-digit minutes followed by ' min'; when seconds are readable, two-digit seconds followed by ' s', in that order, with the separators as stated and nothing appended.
2 h 05 min
